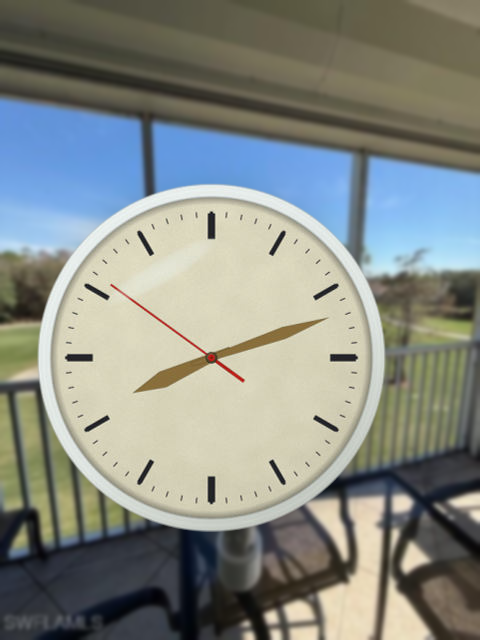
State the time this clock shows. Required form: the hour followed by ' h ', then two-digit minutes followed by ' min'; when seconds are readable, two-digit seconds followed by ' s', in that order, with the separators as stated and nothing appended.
8 h 11 min 51 s
